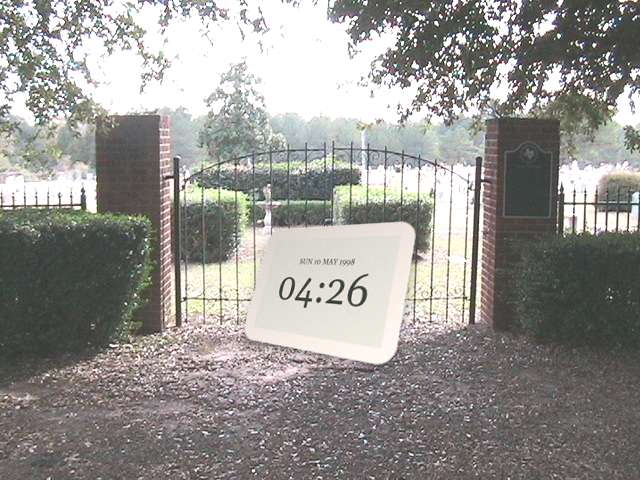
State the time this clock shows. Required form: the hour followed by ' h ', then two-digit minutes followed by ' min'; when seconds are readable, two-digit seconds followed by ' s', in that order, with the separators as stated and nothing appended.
4 h 26 min
